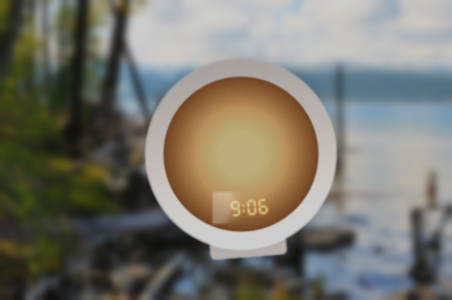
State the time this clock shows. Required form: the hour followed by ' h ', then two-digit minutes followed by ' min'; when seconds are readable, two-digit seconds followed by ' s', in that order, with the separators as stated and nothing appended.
9 h 06 min
